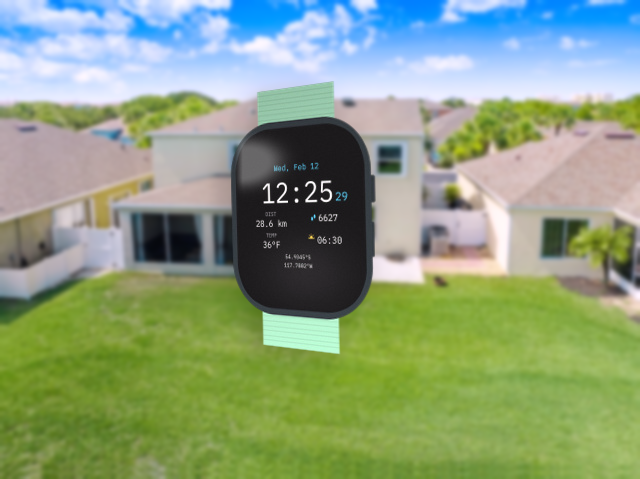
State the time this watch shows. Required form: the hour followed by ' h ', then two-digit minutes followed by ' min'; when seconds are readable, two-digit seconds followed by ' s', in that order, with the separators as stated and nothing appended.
12 h 25 min 29 s
